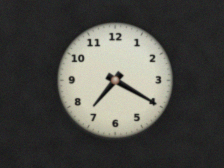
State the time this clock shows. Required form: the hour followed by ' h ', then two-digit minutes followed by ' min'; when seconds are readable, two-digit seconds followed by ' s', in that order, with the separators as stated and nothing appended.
7 h 20 min
